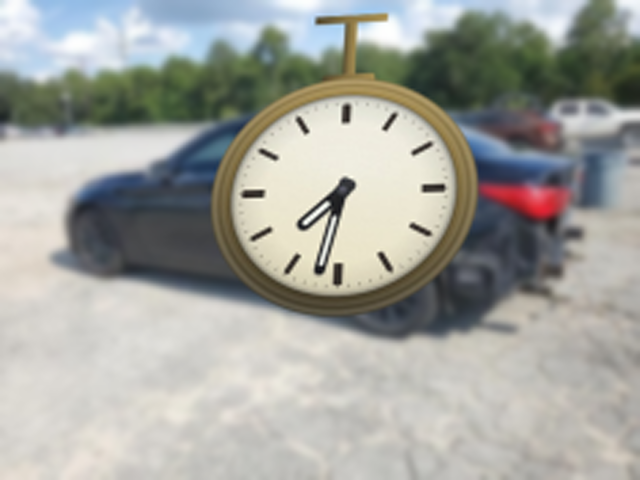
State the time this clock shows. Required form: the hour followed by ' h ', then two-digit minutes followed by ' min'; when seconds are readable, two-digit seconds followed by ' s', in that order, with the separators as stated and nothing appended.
7 h 32 min
